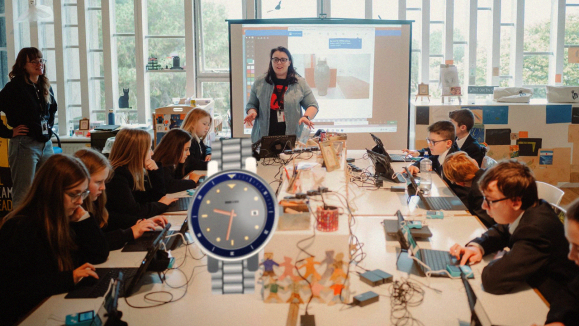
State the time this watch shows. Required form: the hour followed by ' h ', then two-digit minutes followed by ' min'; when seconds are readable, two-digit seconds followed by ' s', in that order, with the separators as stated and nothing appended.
9 h 32 min
